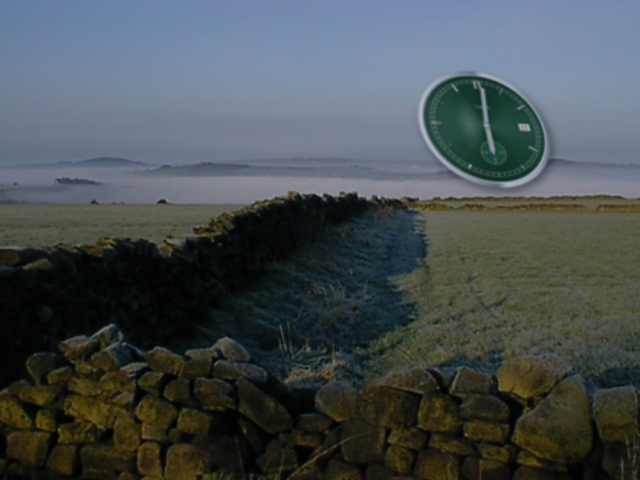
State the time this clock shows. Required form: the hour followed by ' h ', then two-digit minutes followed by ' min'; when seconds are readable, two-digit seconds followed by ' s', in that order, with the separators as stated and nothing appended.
6 h 01 min
